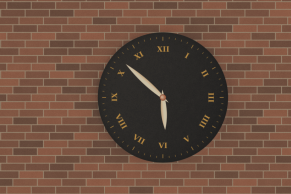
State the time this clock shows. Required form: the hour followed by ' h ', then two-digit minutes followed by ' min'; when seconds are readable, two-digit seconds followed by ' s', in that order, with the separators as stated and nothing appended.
5 h 52 min
